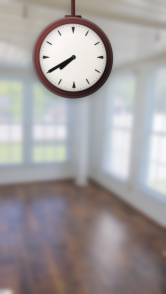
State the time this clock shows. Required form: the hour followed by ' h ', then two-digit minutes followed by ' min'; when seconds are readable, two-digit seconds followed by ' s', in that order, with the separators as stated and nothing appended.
7 h 40 min
